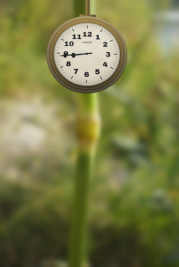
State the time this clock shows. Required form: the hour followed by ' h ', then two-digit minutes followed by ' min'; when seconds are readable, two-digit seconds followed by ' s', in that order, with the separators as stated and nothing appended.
8 h 44 min
